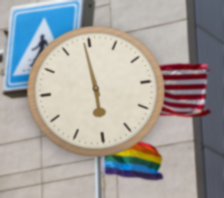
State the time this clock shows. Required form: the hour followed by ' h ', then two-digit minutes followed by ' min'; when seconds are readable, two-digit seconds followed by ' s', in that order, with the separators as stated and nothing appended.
5 h 59 min
